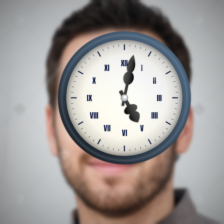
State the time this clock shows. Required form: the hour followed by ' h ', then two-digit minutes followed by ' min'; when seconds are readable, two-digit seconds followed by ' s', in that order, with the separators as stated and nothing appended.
5 h 02 min
